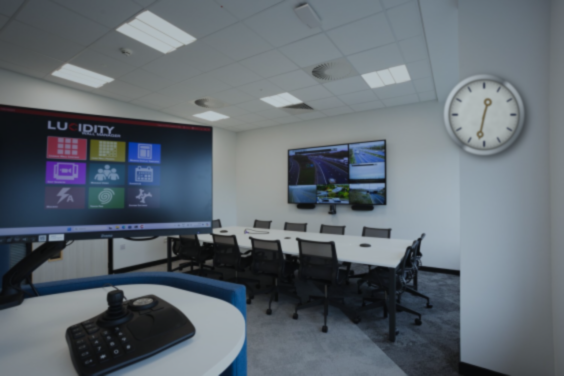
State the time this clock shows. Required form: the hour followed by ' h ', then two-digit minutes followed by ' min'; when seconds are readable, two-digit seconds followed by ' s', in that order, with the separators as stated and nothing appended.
12 h 32 min
